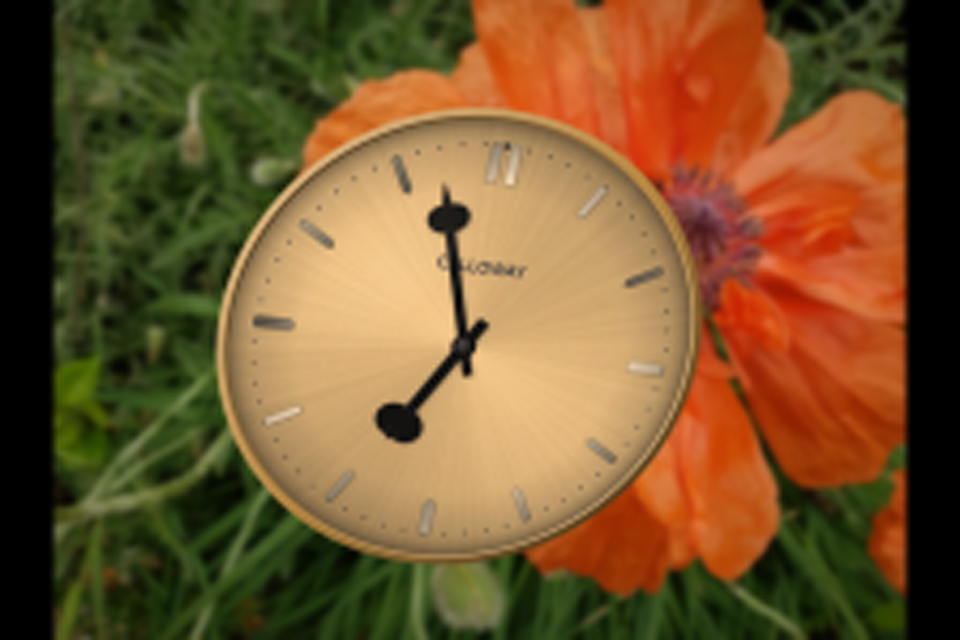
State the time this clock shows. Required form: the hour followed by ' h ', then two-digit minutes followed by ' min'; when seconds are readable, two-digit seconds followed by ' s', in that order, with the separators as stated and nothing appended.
6 h 57 min
